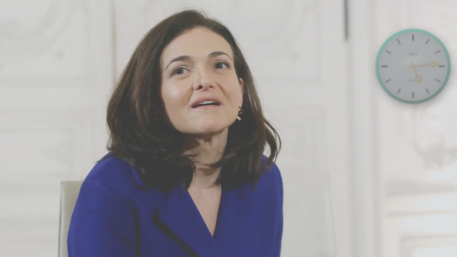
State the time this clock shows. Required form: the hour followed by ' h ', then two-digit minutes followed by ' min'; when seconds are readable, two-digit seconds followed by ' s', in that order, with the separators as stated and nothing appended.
5 h 14 min
